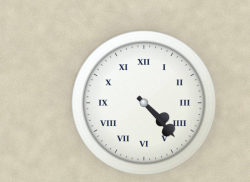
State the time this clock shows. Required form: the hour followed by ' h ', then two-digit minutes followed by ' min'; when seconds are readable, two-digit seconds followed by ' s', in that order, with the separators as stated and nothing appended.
4 h 23 min
